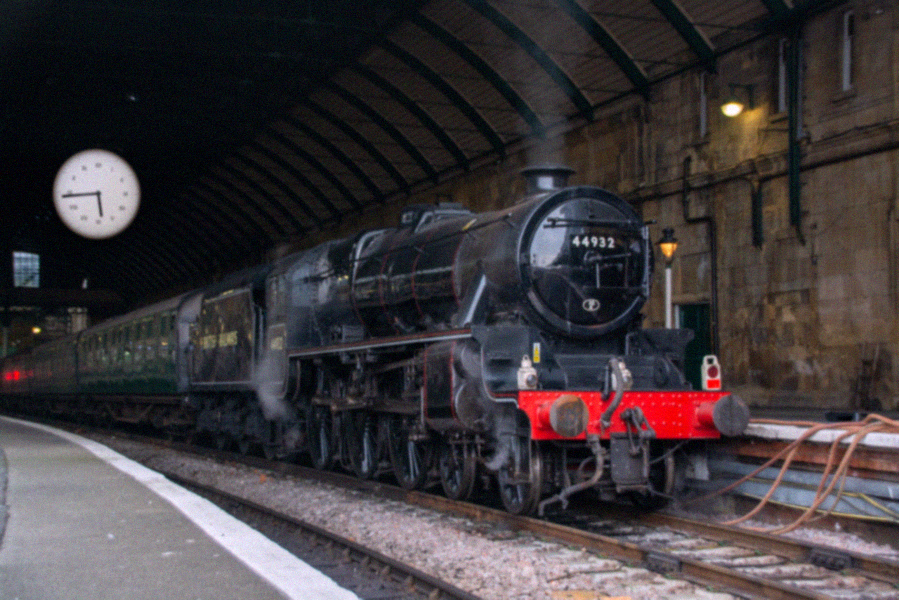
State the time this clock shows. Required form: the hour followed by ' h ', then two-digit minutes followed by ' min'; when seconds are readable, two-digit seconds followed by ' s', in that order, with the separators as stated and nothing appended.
5 h 44 min
